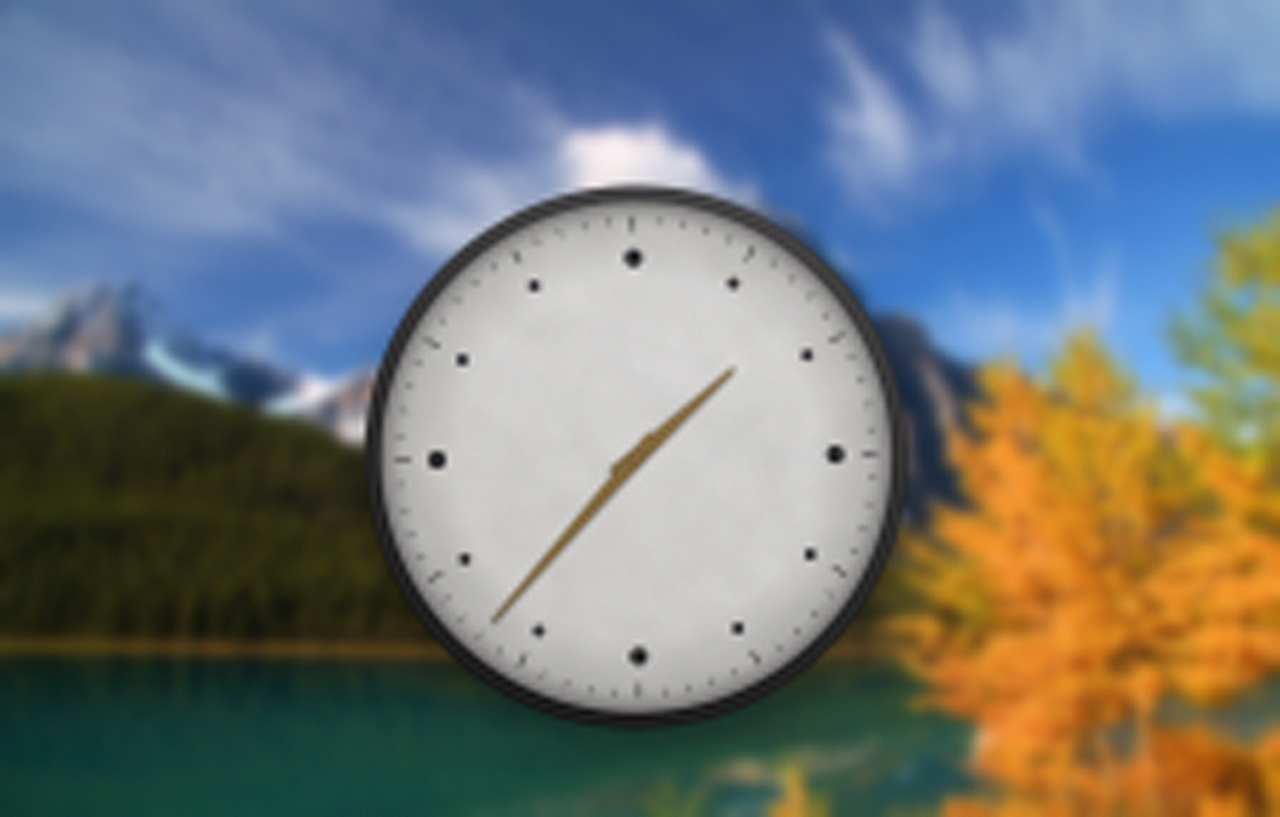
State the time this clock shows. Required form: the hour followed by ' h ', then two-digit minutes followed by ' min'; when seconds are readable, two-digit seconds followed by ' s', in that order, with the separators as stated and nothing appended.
1 h 37 min
